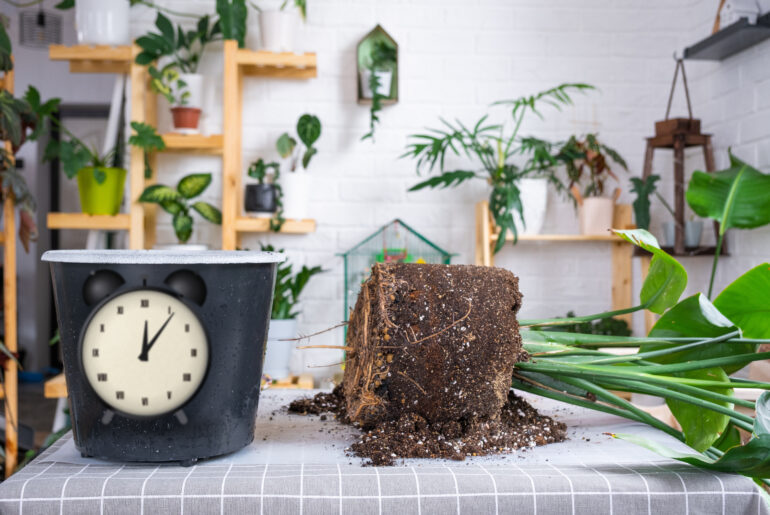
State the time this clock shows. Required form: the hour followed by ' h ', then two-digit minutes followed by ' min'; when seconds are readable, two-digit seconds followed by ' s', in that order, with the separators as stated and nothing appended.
12 h 06 min
